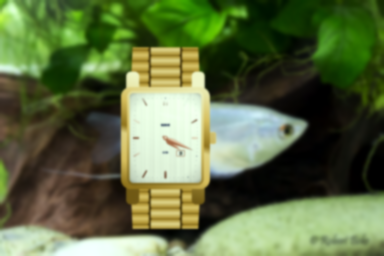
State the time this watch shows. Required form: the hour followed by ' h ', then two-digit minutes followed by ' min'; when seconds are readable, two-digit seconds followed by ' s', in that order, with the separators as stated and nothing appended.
4 h 19 min
